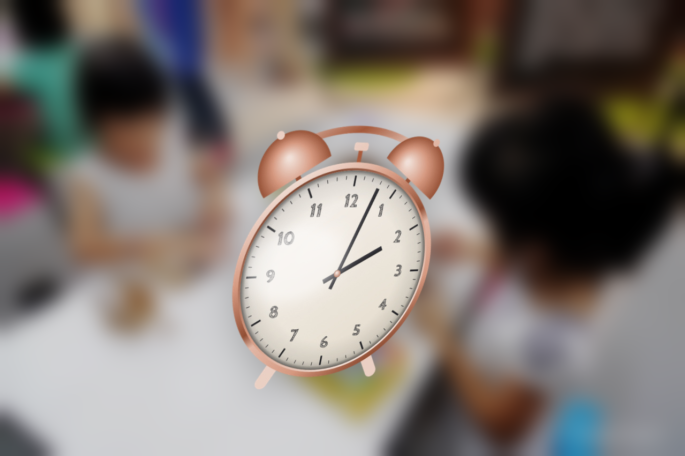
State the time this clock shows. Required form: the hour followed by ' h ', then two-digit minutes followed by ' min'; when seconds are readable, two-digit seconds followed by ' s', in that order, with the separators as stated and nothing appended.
2 h 03 min
